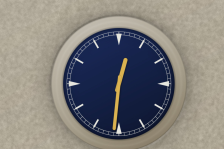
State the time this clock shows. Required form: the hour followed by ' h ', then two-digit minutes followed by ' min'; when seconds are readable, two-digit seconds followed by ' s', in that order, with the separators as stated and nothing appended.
12 h 31 min
